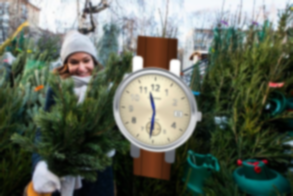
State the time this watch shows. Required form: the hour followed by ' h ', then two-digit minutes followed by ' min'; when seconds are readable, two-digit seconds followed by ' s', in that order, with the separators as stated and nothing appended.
11 h 31 min
